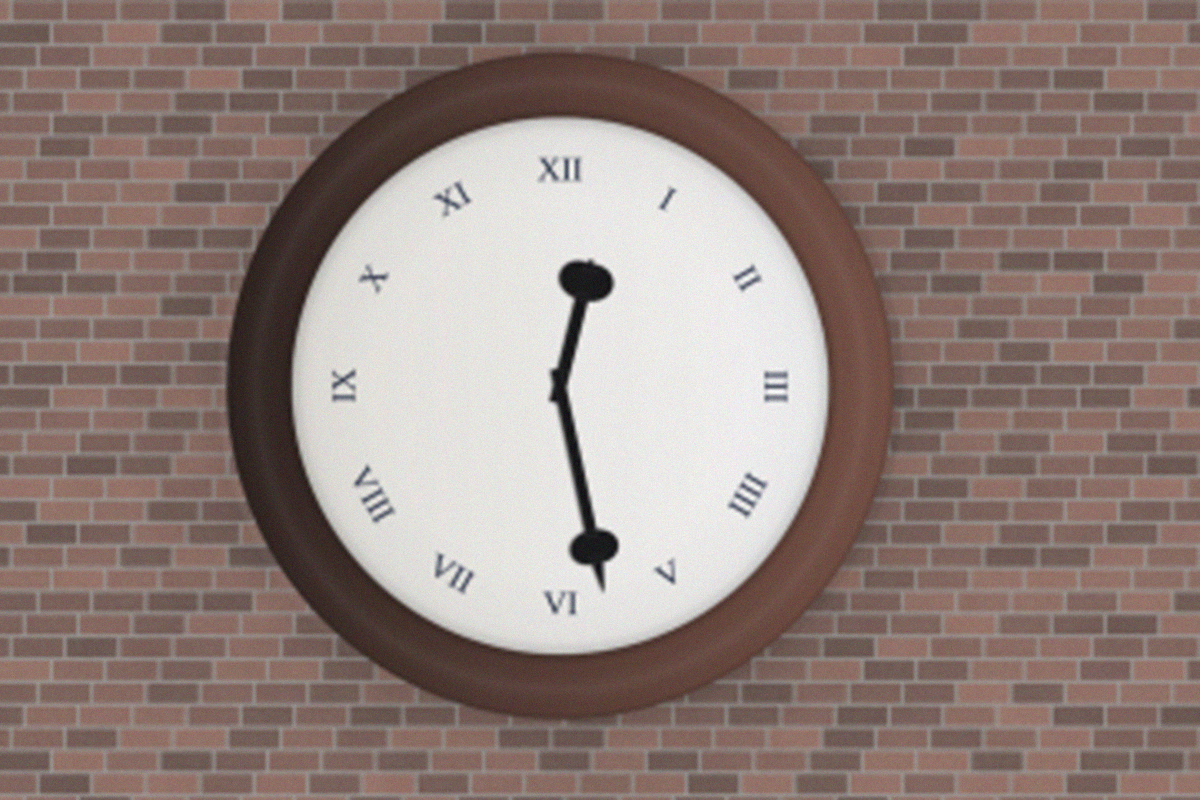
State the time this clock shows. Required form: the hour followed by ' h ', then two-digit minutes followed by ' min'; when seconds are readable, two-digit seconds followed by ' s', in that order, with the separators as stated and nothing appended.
12 h 28 min
